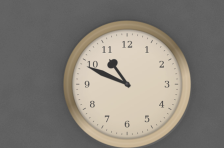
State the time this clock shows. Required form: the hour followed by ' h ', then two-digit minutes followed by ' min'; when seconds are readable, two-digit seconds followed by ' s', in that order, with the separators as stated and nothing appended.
10 h 49 min
